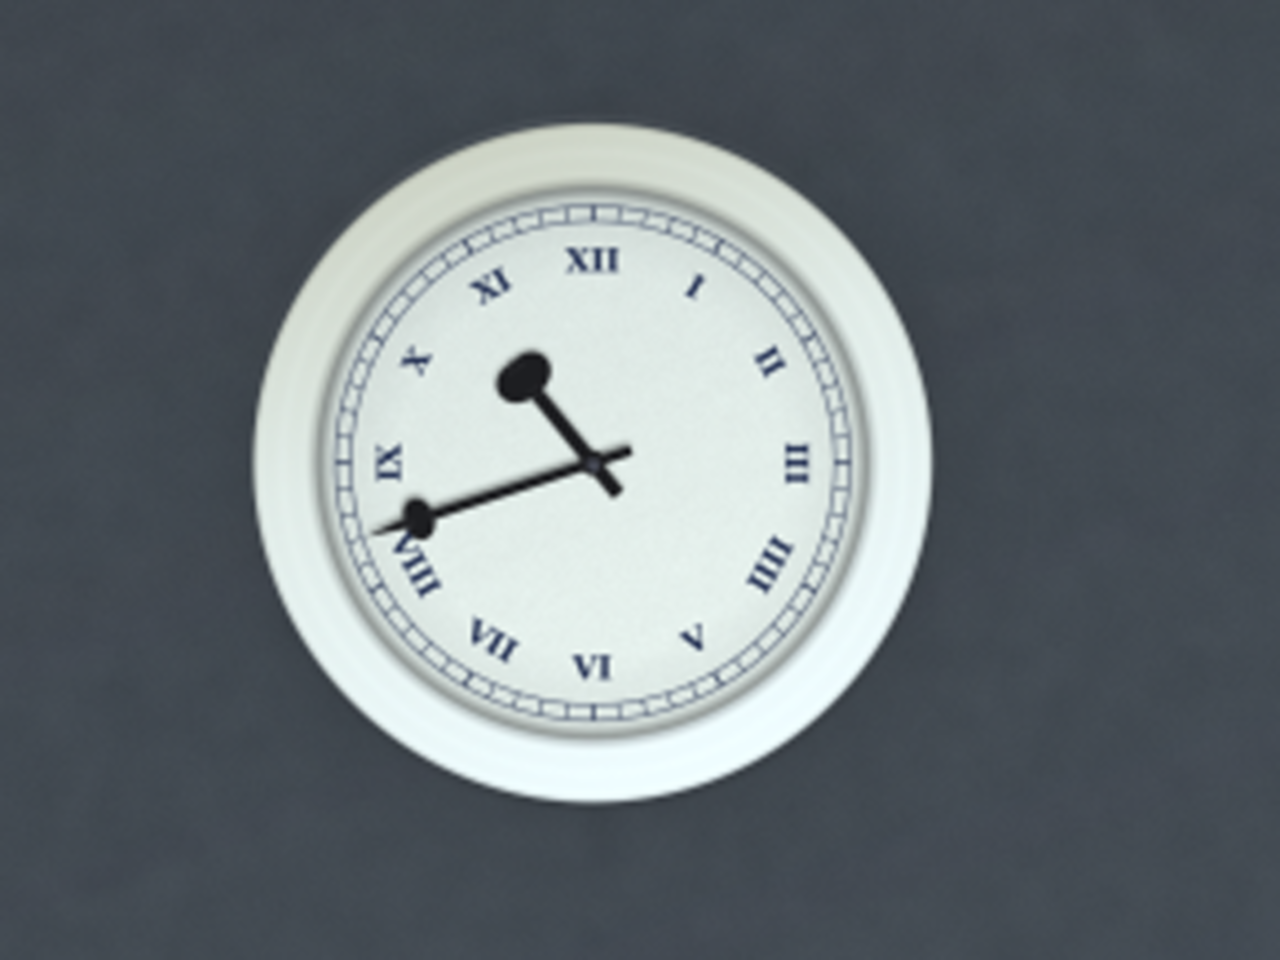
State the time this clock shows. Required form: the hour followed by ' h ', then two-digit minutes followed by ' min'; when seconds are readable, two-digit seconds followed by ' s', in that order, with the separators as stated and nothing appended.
10 h 42 min
